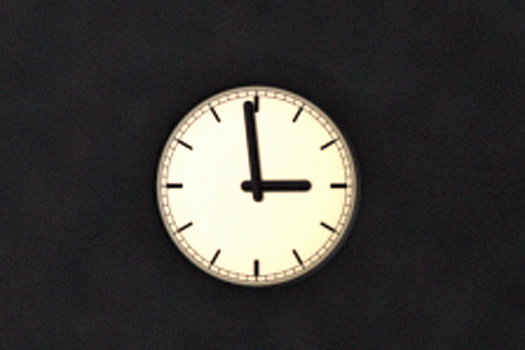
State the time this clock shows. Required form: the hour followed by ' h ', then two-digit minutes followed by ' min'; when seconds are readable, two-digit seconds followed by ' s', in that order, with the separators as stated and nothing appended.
2 h 59 min
